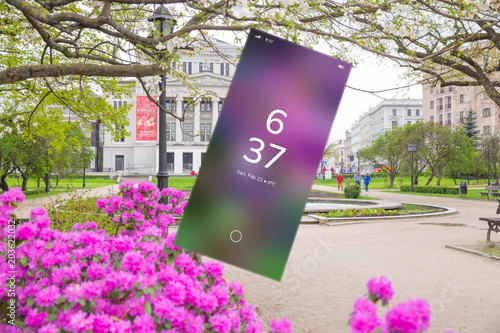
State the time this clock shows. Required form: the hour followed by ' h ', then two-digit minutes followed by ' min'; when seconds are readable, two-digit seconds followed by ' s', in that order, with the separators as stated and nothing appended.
6 h 37 min
